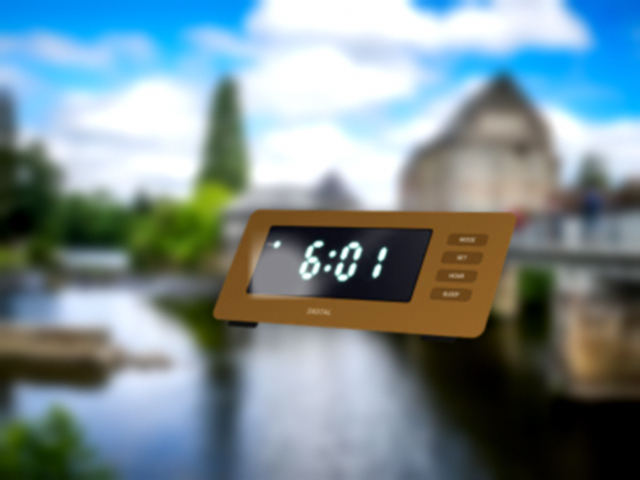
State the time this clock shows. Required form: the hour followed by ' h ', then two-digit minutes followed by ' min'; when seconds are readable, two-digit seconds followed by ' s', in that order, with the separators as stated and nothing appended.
6 h 01 min
